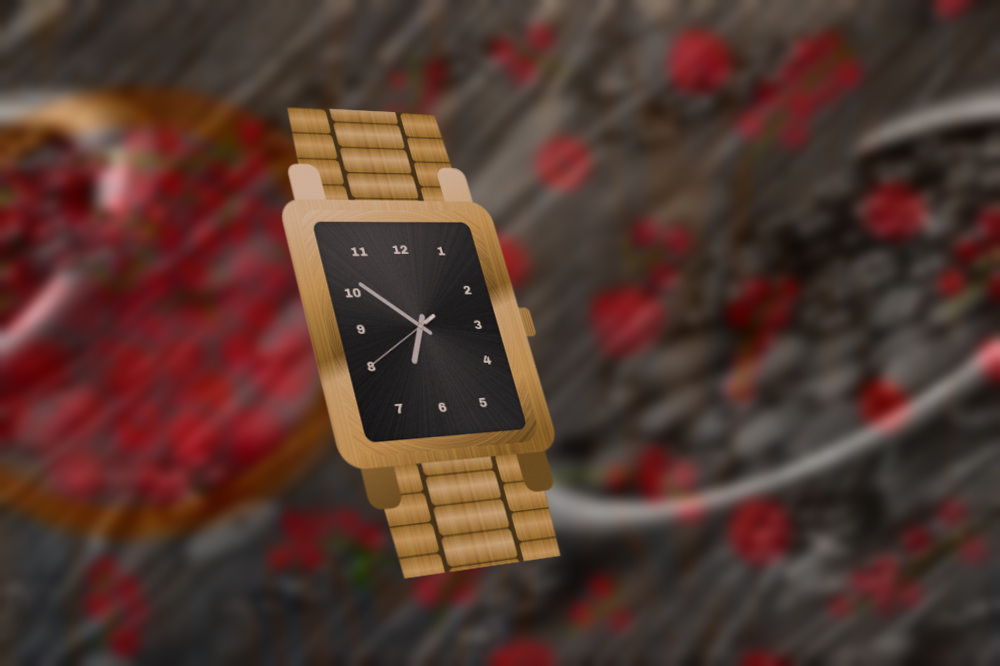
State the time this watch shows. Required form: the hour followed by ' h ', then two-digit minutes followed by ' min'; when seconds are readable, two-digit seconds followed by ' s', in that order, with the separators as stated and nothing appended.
6 h 51 min 40 s
